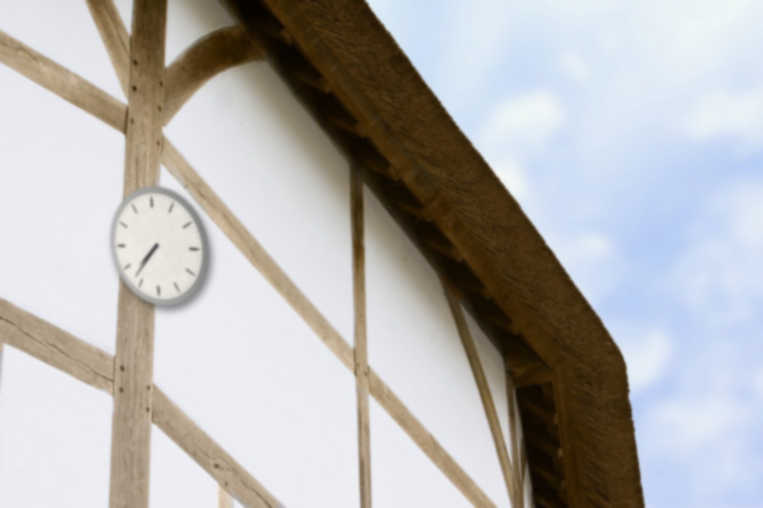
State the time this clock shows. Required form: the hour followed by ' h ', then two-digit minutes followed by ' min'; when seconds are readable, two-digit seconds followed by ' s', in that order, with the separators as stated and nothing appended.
7 h 37 min
